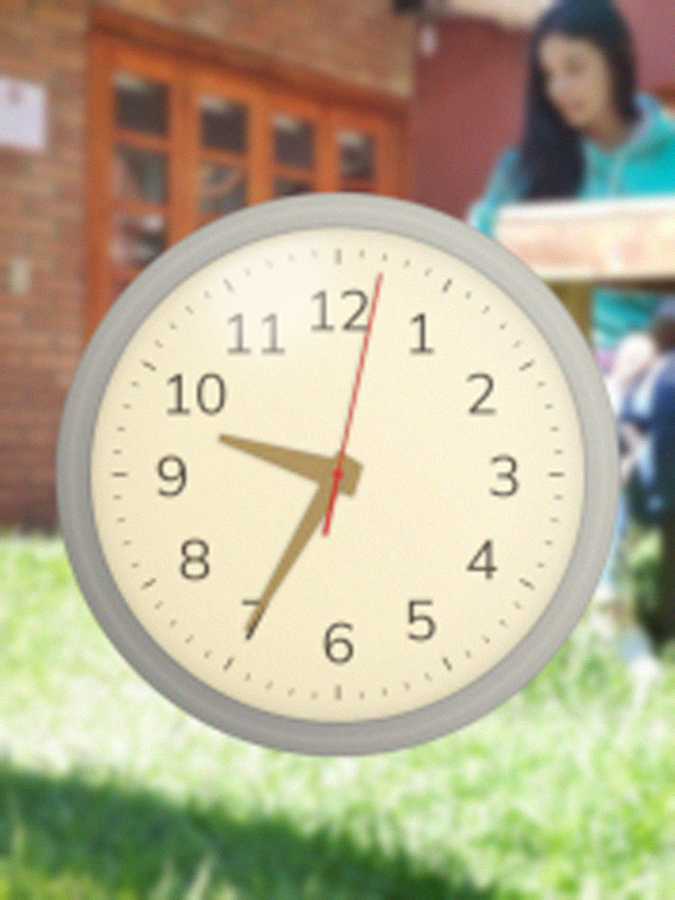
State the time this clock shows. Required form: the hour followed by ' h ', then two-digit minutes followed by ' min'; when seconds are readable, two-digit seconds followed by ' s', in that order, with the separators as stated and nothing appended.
9 h 35 min 02 s
